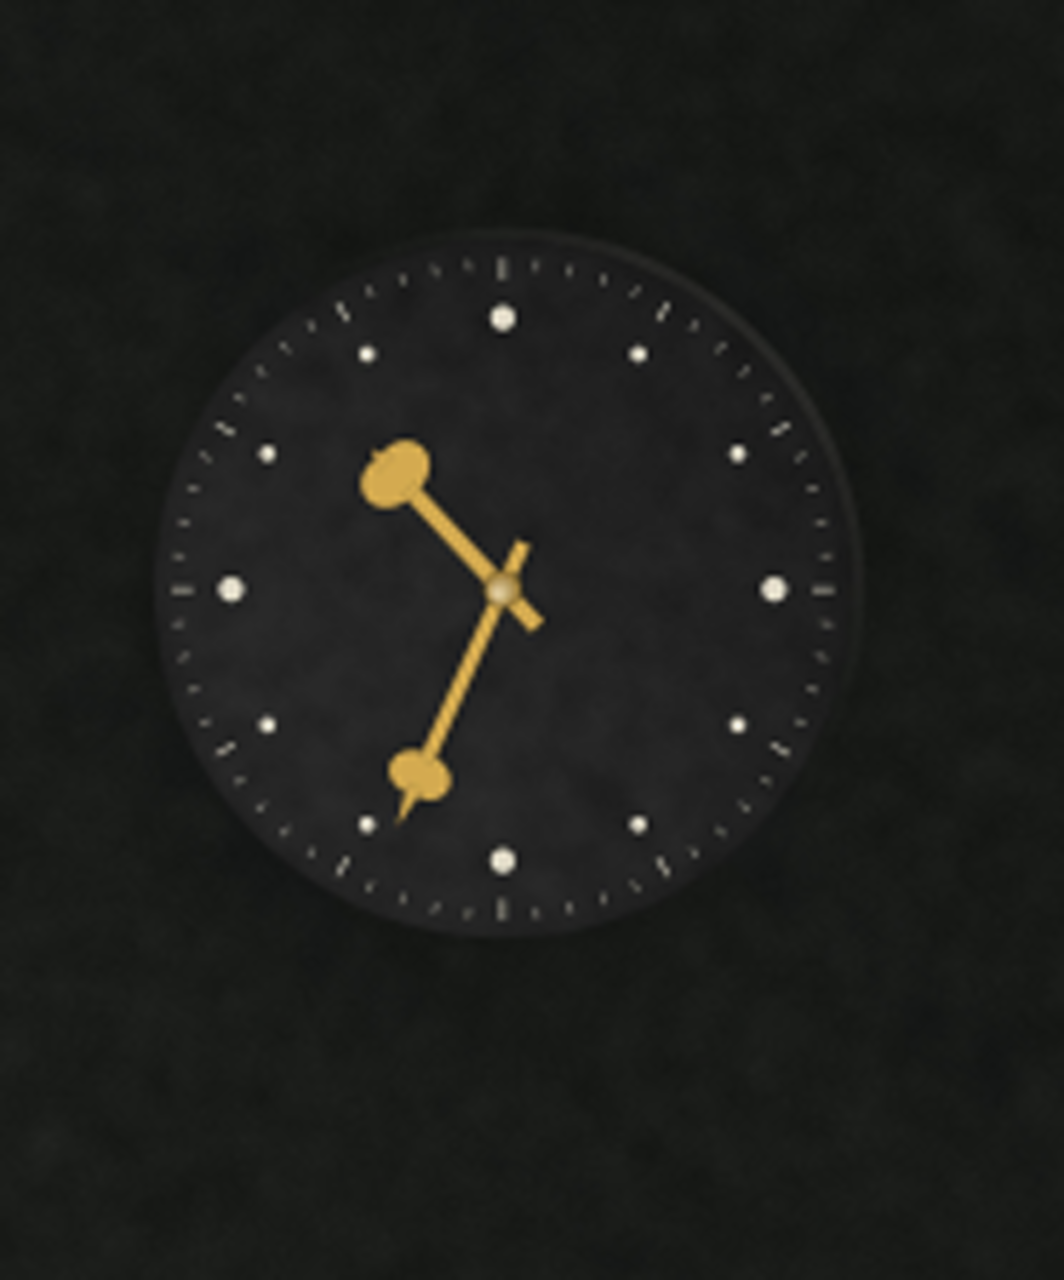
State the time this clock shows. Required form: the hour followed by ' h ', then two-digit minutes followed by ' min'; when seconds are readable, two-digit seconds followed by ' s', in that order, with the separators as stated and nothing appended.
10 h 34 min
